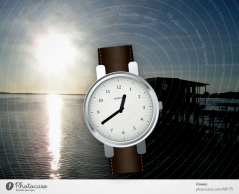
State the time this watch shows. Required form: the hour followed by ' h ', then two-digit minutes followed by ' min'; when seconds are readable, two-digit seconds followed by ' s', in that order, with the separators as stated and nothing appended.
12 h 40 min
